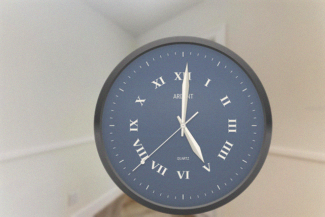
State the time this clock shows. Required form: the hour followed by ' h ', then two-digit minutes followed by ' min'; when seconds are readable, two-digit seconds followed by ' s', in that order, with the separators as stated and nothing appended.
5 h 00 min 38 s
